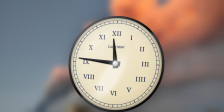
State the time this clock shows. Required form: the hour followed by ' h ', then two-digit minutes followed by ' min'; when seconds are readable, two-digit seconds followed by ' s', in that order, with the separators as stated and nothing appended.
11 h 46 min
